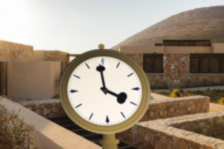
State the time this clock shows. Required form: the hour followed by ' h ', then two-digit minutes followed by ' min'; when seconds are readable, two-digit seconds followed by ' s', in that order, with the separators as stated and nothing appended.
3 h 59 min
